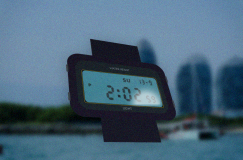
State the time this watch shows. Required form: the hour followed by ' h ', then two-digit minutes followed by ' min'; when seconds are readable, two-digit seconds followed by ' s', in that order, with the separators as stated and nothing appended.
2 h 02 min 59 s
